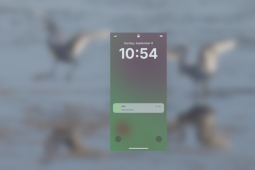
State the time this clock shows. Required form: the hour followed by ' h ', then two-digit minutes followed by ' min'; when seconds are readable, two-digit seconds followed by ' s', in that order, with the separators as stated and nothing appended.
10 h 54 min
